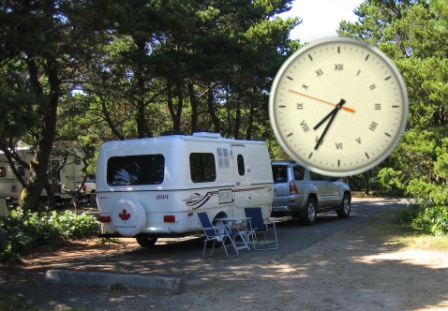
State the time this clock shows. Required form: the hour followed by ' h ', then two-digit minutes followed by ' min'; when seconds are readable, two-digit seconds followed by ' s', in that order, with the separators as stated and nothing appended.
7 h 34 min 48 s
